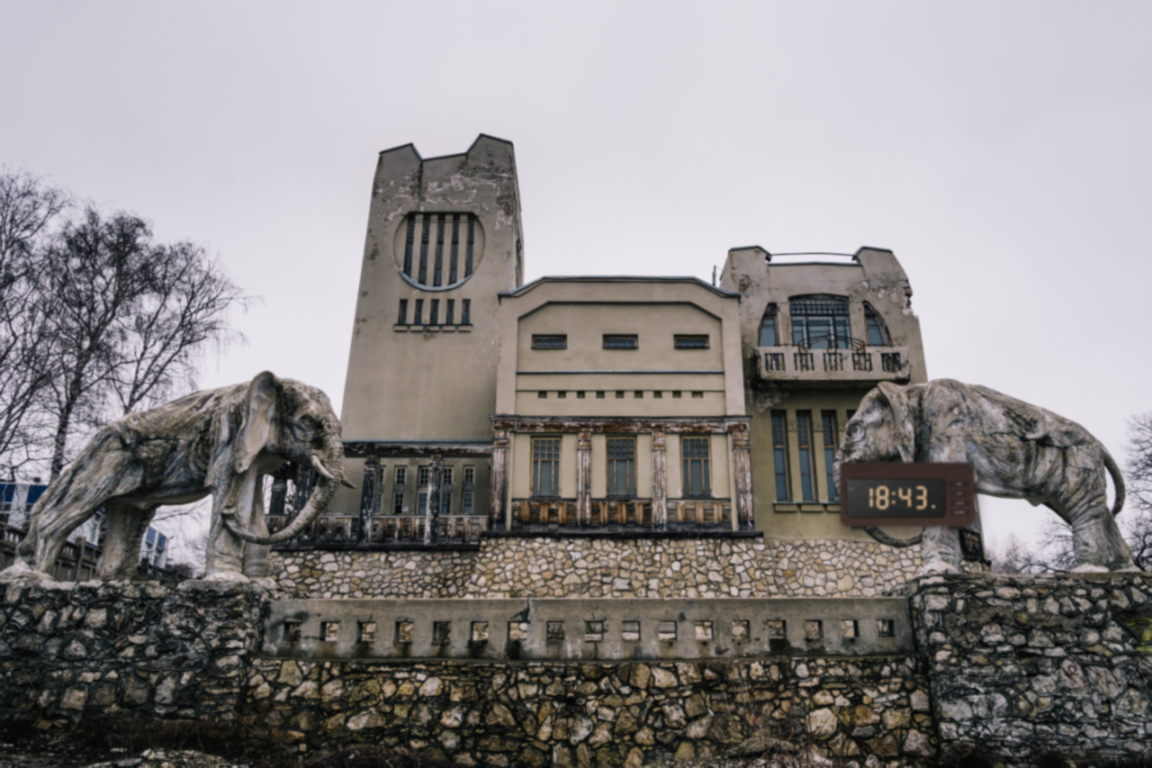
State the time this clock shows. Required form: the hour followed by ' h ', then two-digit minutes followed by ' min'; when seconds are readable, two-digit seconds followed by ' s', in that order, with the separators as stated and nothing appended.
18 h 43 min
